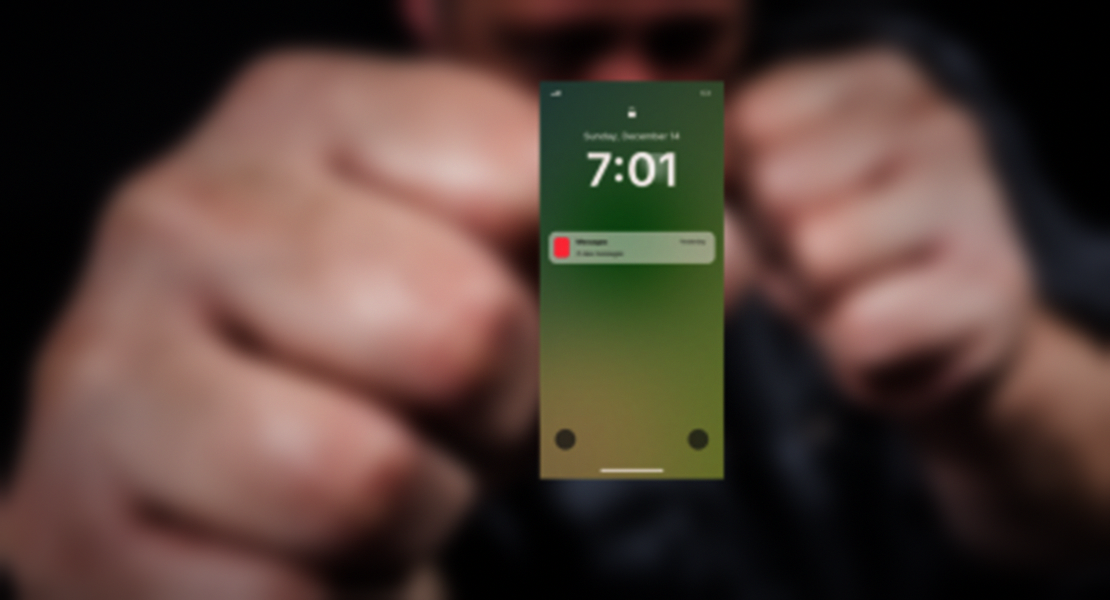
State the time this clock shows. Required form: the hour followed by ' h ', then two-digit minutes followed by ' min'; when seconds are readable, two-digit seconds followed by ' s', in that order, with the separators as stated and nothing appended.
7 h 01 min
